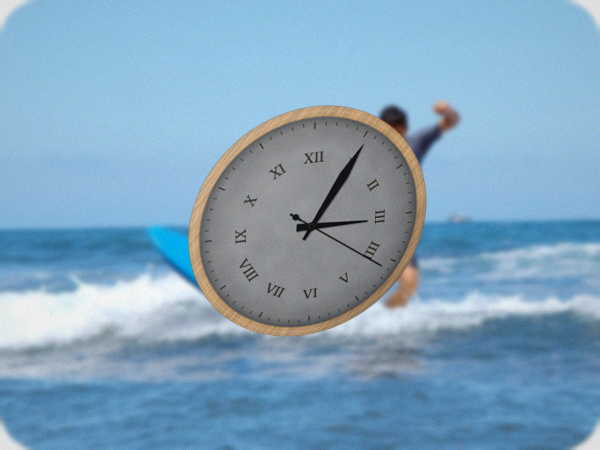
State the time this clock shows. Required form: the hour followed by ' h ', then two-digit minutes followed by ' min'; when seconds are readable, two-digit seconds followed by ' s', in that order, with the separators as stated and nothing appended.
3 h 05 min 21 s
